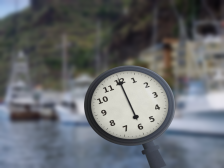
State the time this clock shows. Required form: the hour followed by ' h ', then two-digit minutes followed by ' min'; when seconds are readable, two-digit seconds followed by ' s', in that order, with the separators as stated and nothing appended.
6 h 00 min
